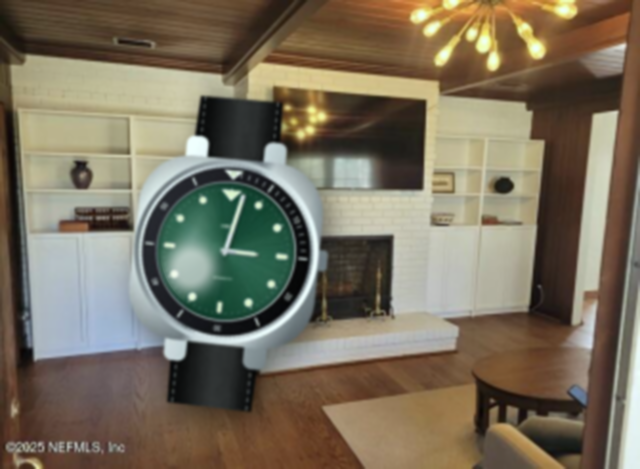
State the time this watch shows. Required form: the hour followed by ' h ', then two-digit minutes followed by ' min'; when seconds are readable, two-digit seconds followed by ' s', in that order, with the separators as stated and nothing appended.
3 h 02 min
